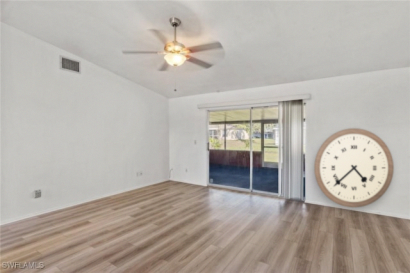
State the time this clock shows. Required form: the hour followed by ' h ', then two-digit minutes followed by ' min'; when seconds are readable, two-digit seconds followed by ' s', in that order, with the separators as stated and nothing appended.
4 h 38 min
